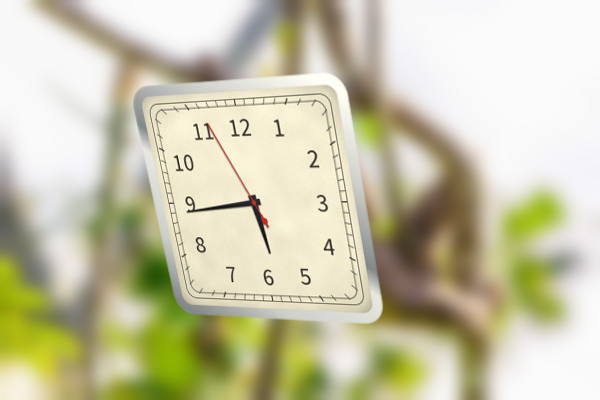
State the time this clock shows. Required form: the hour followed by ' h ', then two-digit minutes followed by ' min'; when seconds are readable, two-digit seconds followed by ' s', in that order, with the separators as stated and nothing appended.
5 h 43 min 56 s
